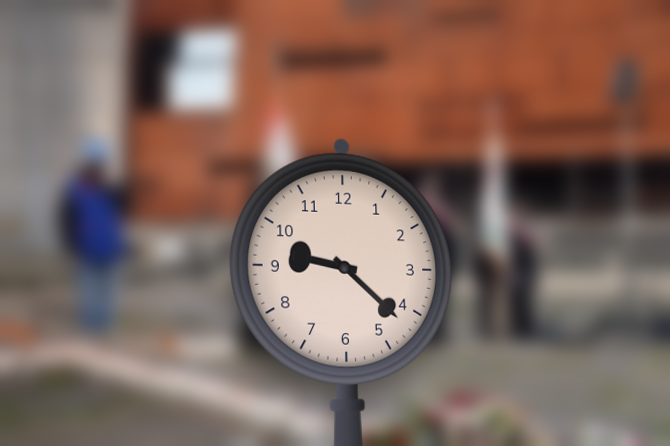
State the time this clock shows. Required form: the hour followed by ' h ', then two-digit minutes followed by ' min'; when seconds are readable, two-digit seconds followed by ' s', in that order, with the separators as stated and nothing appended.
9 h 22 min
